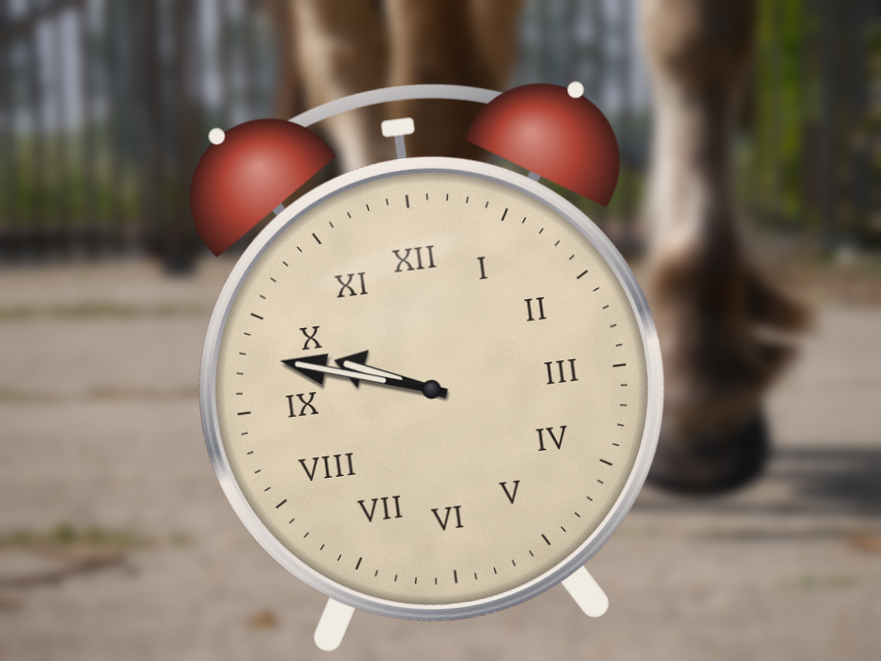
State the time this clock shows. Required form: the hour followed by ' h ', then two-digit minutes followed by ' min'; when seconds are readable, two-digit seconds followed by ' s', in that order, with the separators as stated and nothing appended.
9 h 48 min
